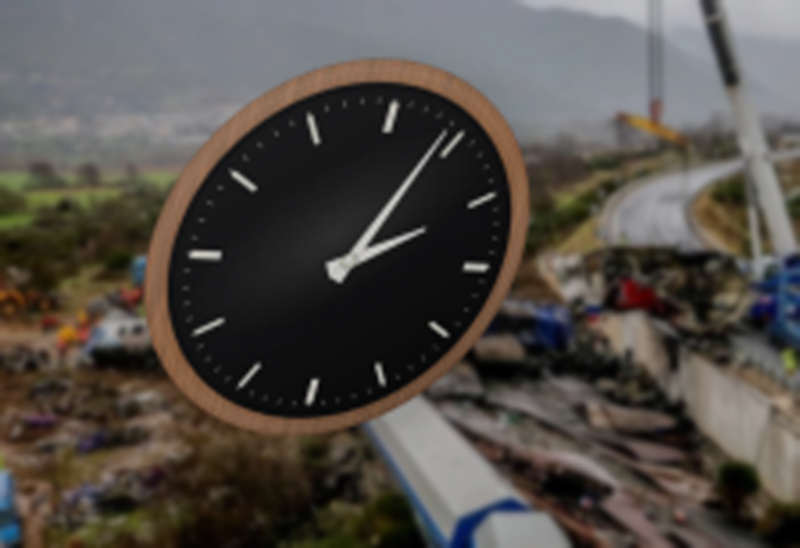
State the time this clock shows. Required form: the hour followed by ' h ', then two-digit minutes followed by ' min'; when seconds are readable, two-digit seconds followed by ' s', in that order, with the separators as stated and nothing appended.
2 h 04 min
